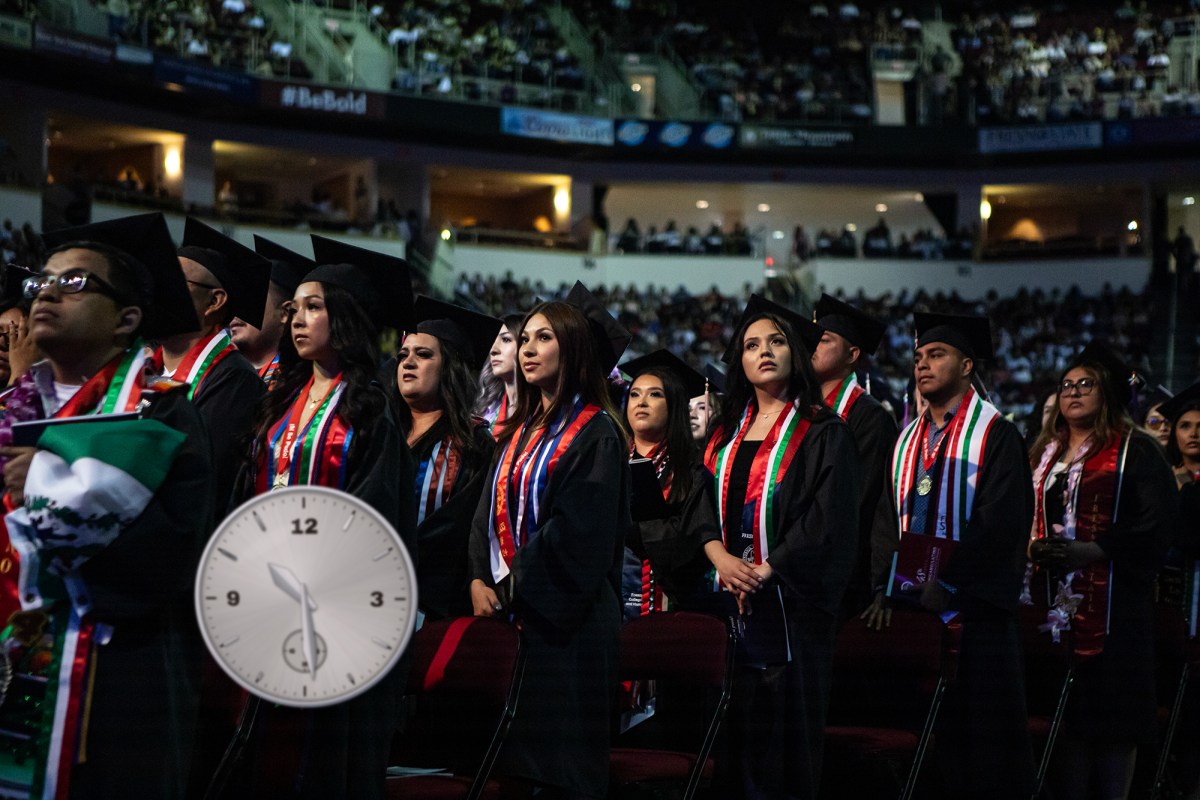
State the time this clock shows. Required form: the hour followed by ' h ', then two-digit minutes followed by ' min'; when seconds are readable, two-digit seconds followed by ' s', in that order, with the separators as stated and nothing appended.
10 h 29 min
